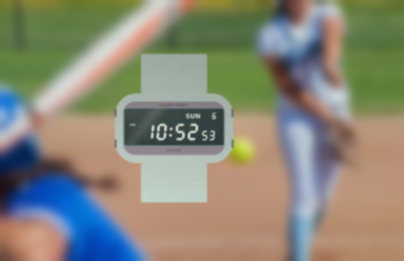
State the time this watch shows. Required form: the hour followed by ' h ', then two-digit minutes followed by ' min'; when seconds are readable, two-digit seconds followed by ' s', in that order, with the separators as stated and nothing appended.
10 h 52 min 53 s
